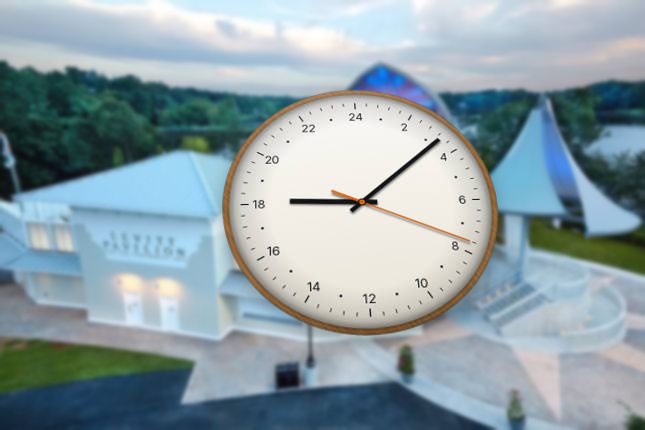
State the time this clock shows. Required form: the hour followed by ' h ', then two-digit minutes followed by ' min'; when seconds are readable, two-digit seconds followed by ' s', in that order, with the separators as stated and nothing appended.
18 h 08 min 19 s
